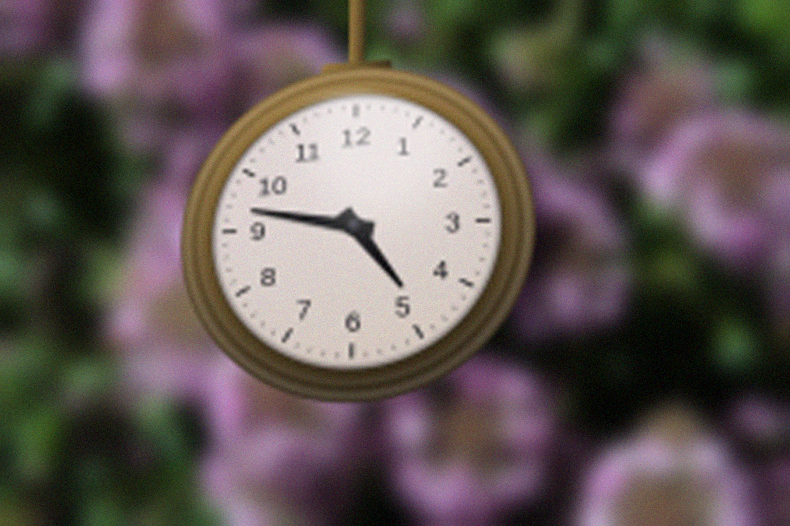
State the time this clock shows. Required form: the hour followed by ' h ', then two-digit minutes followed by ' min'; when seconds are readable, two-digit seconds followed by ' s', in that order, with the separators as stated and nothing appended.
4 h 47 min
